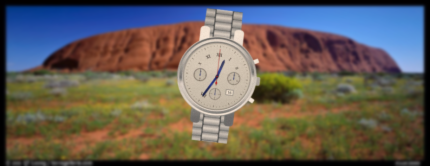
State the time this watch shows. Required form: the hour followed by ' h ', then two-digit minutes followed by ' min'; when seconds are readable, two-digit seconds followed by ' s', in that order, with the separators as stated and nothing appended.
12 h 35 min
